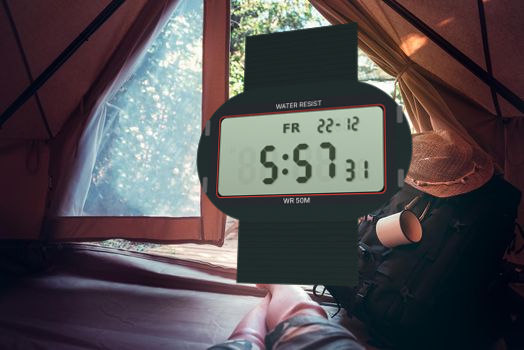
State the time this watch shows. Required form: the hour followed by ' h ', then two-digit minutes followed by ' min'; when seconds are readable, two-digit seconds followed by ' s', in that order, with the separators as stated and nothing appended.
5 h 57 min 31 s
